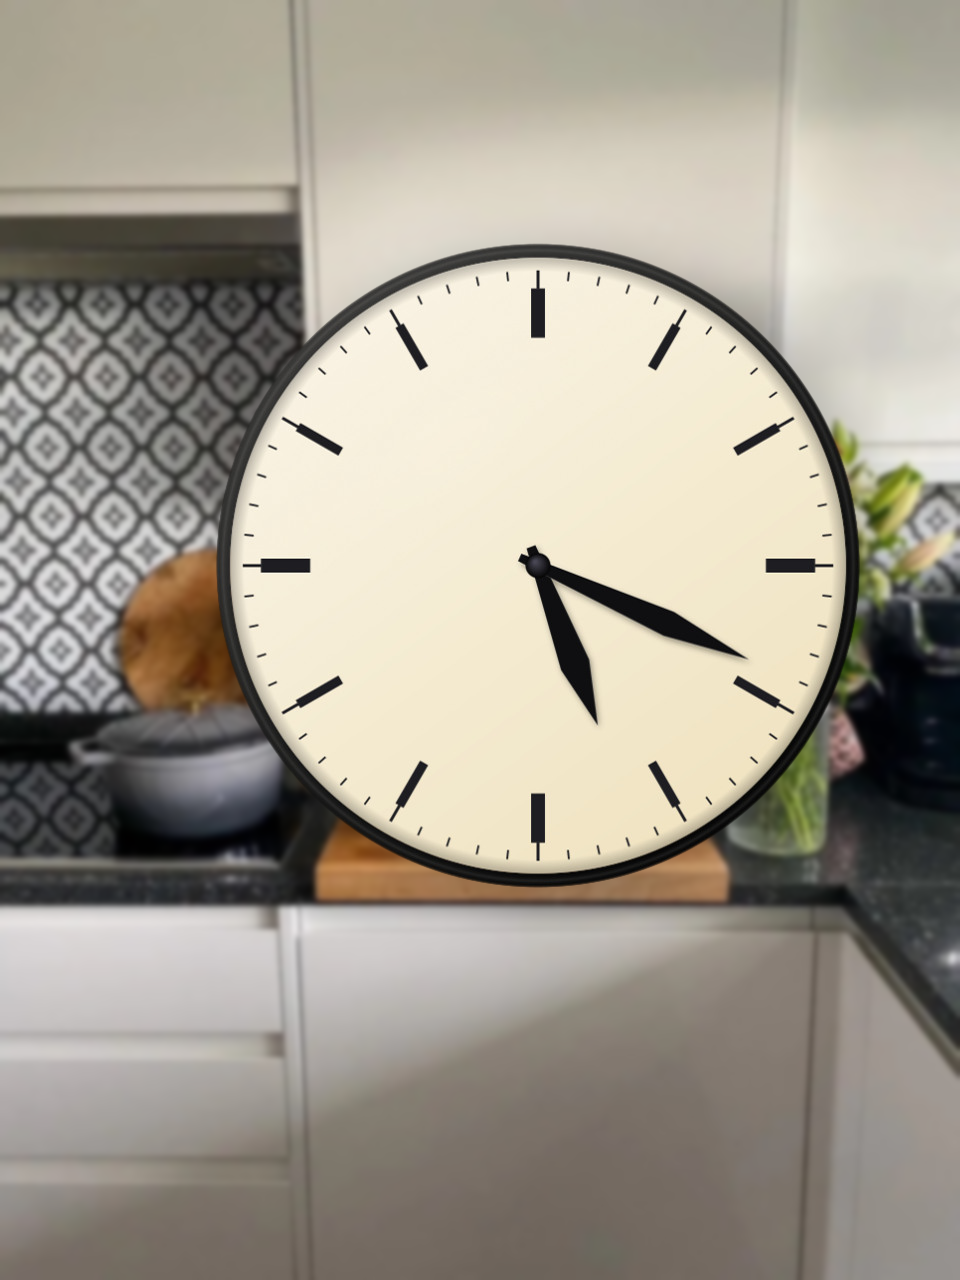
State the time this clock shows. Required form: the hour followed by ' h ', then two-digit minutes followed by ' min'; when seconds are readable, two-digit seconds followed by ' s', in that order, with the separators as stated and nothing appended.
5 h 19 min
